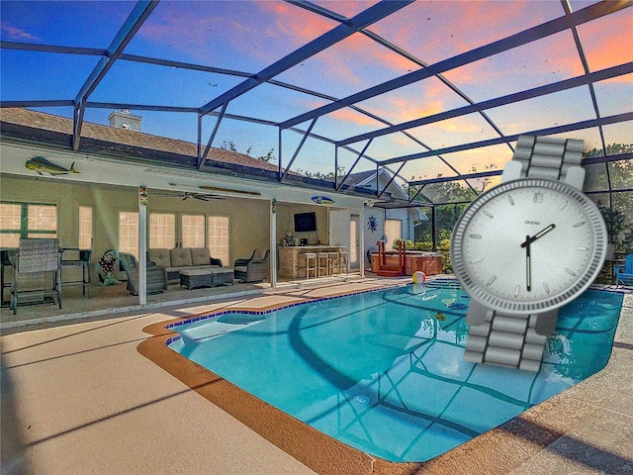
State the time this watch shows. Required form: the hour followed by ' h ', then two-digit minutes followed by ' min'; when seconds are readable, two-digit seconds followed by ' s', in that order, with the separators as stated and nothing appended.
1 h 28 min
